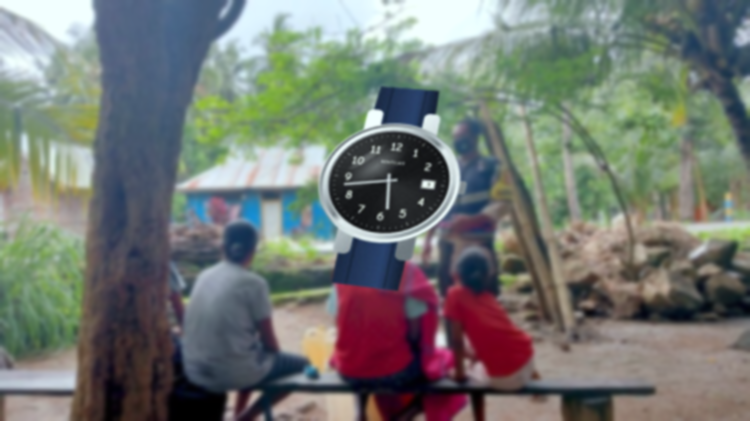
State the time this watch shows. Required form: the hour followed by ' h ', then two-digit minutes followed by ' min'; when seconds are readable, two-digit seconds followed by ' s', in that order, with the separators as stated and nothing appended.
5 h 43 min
